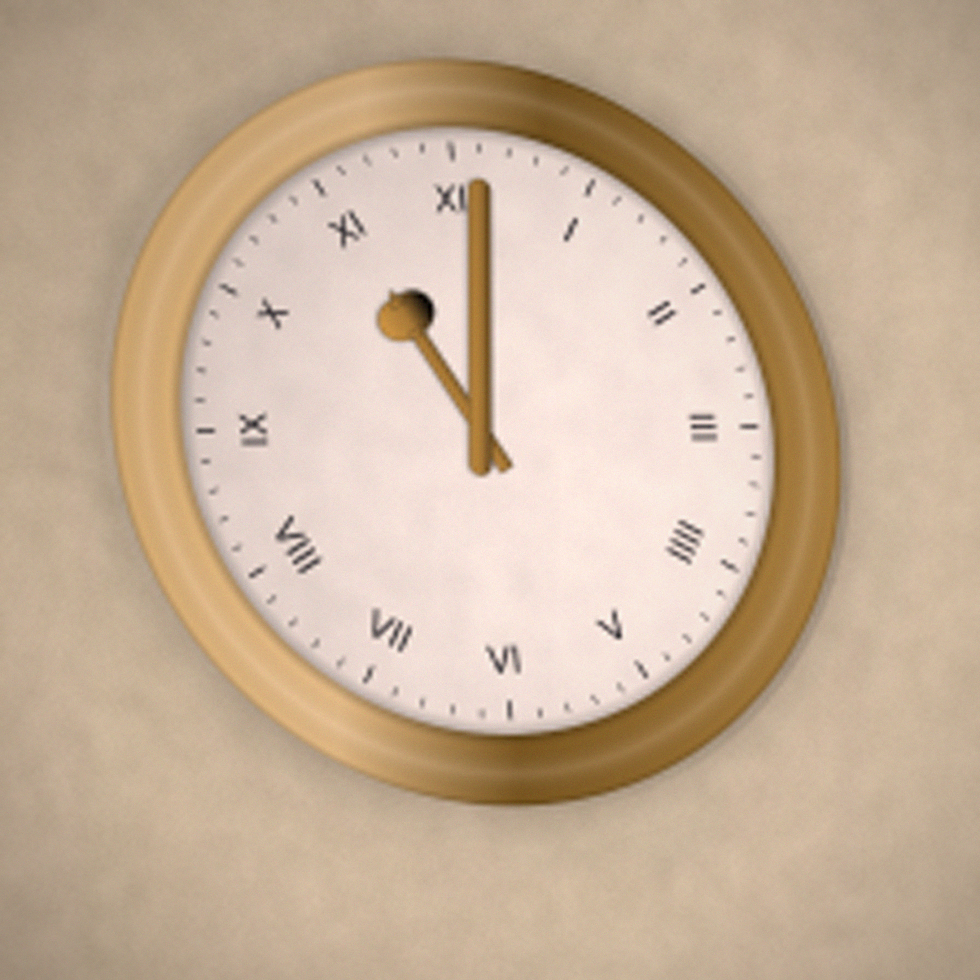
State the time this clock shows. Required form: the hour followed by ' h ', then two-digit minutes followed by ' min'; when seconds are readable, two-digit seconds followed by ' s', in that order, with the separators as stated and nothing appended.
11 h 01 min
